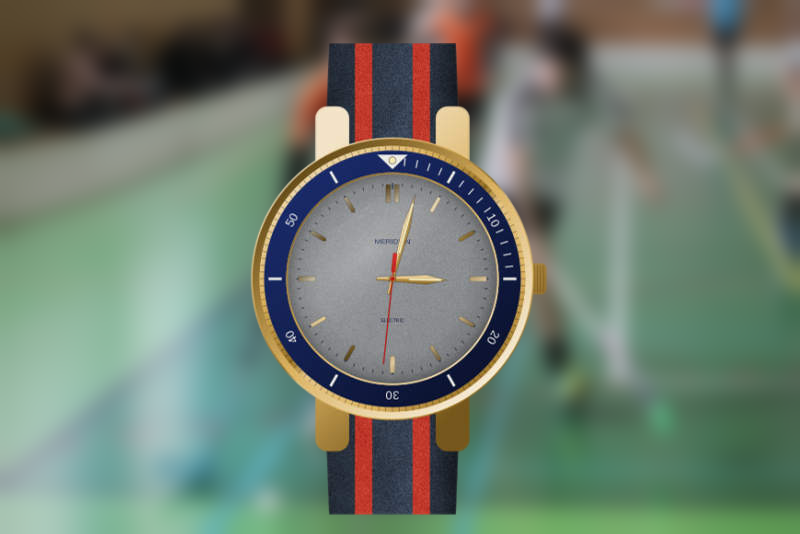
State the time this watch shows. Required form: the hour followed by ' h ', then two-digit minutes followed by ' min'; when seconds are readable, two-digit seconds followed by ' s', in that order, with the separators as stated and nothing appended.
3 h 02 min 31 s
